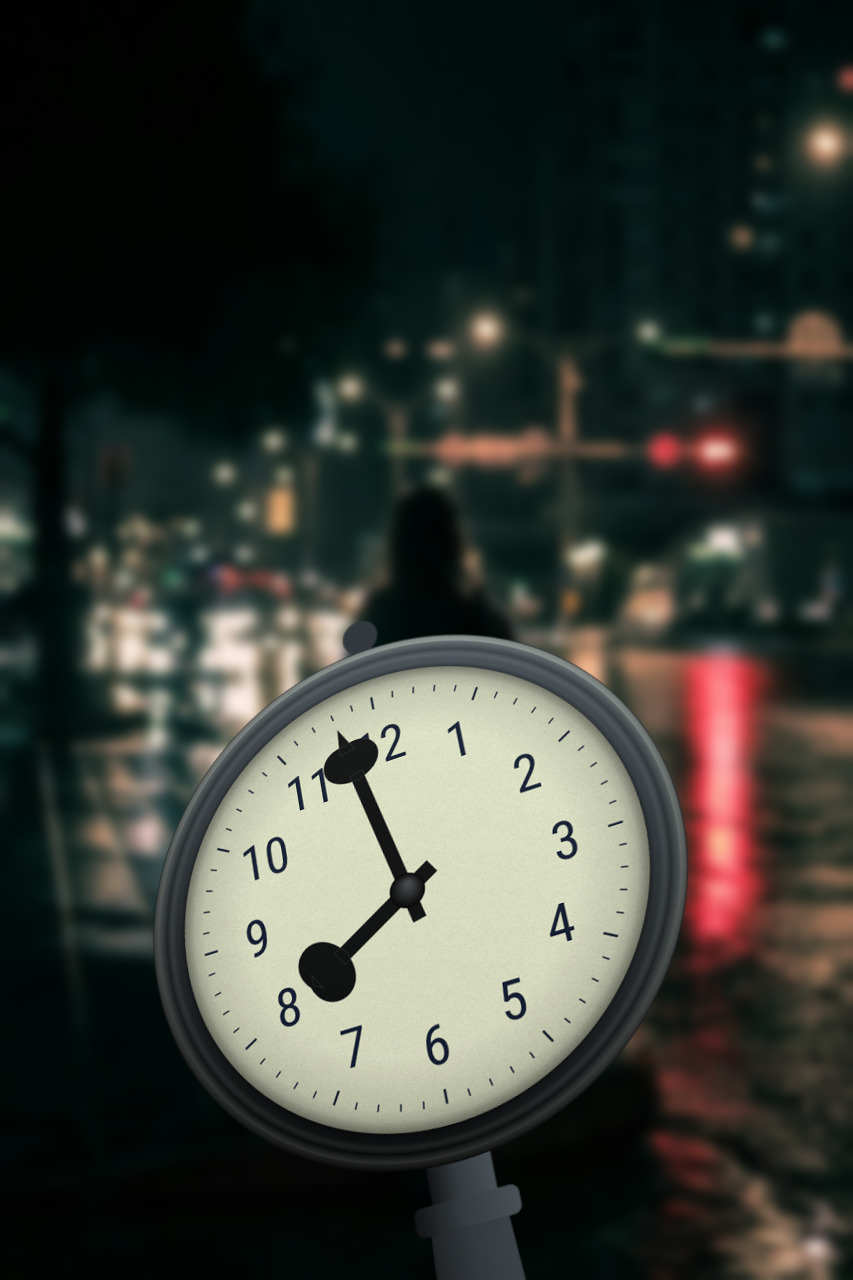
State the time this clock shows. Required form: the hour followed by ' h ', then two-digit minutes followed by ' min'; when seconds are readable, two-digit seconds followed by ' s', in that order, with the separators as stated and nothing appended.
7 h 58 min
